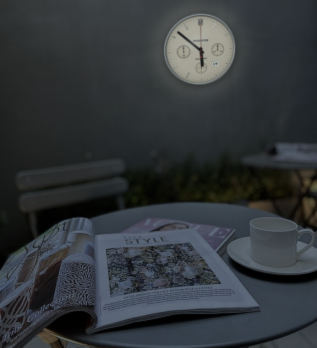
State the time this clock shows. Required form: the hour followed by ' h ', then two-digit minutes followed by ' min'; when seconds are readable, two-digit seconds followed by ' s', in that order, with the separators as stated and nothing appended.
5 h 52 min
